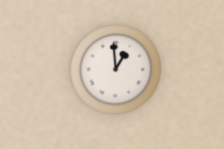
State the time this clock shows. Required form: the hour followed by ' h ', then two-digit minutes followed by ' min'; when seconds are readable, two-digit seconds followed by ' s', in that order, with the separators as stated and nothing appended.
12 h 59 min
